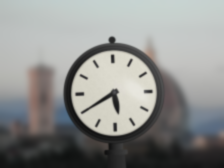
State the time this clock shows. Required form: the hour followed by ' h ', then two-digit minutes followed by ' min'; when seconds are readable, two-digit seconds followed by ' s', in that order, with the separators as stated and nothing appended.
5 h 40 min
